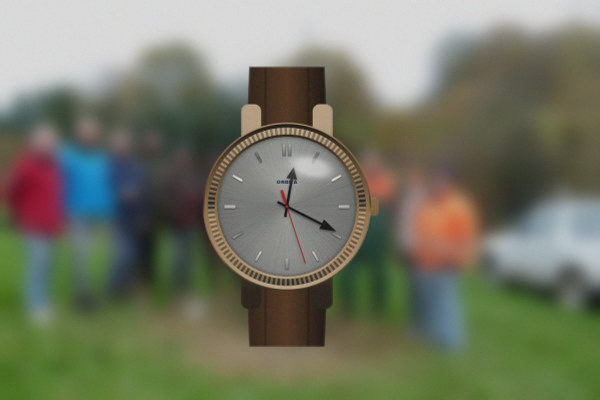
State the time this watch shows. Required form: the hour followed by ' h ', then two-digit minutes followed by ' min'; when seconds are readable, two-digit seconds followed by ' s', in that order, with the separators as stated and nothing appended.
12 h 19 min 27 s
